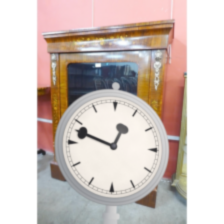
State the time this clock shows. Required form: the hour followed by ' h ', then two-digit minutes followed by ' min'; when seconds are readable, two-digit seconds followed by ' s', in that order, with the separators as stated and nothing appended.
12 h 48 min
